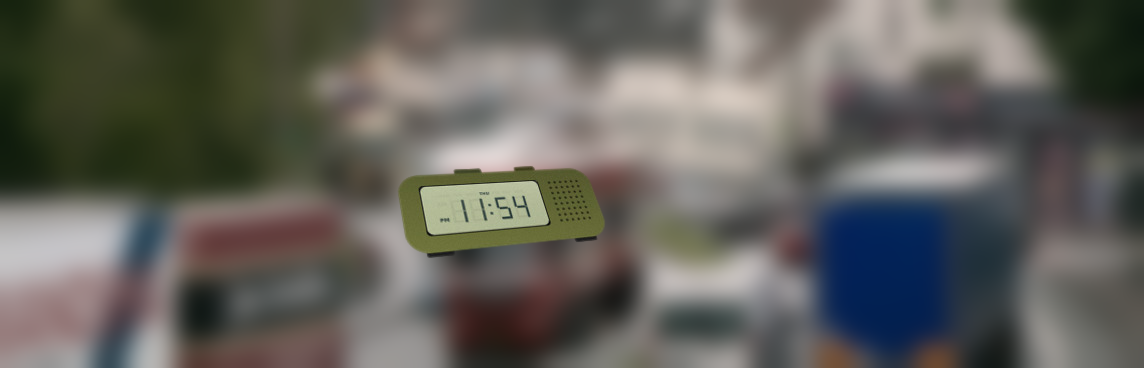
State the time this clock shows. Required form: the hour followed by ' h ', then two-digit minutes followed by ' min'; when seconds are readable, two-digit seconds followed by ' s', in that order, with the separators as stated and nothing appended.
11 h 54 min
